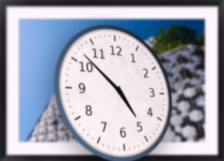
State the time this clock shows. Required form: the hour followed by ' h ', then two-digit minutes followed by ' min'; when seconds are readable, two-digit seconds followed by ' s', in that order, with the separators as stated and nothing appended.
4 h 52 min
